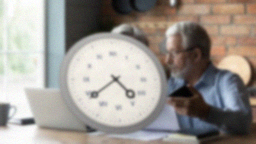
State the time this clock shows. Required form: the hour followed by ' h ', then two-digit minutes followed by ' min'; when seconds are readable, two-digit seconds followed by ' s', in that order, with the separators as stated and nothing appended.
4 h 39 min
